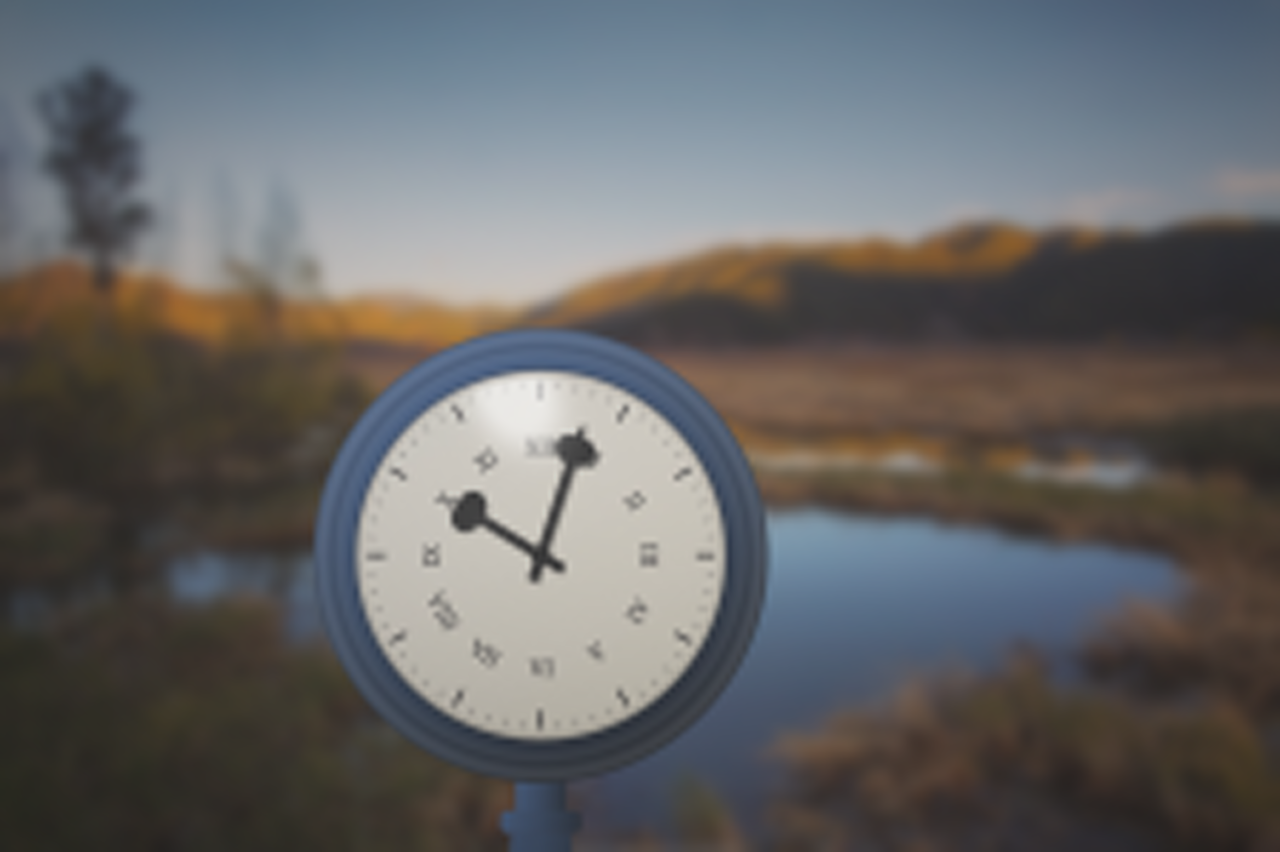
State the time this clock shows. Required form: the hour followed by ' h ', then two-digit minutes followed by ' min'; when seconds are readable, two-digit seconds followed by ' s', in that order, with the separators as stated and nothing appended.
10 h 03 min
